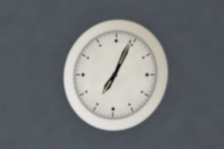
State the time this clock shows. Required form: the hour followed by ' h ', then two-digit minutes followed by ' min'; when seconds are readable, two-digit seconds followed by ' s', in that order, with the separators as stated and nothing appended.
7 h 04 min
